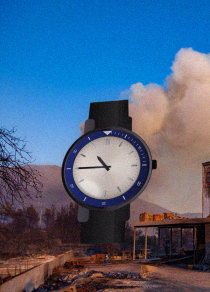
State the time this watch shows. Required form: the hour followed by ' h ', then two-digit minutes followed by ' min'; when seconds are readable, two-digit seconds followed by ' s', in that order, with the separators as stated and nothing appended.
10 h 45 min
